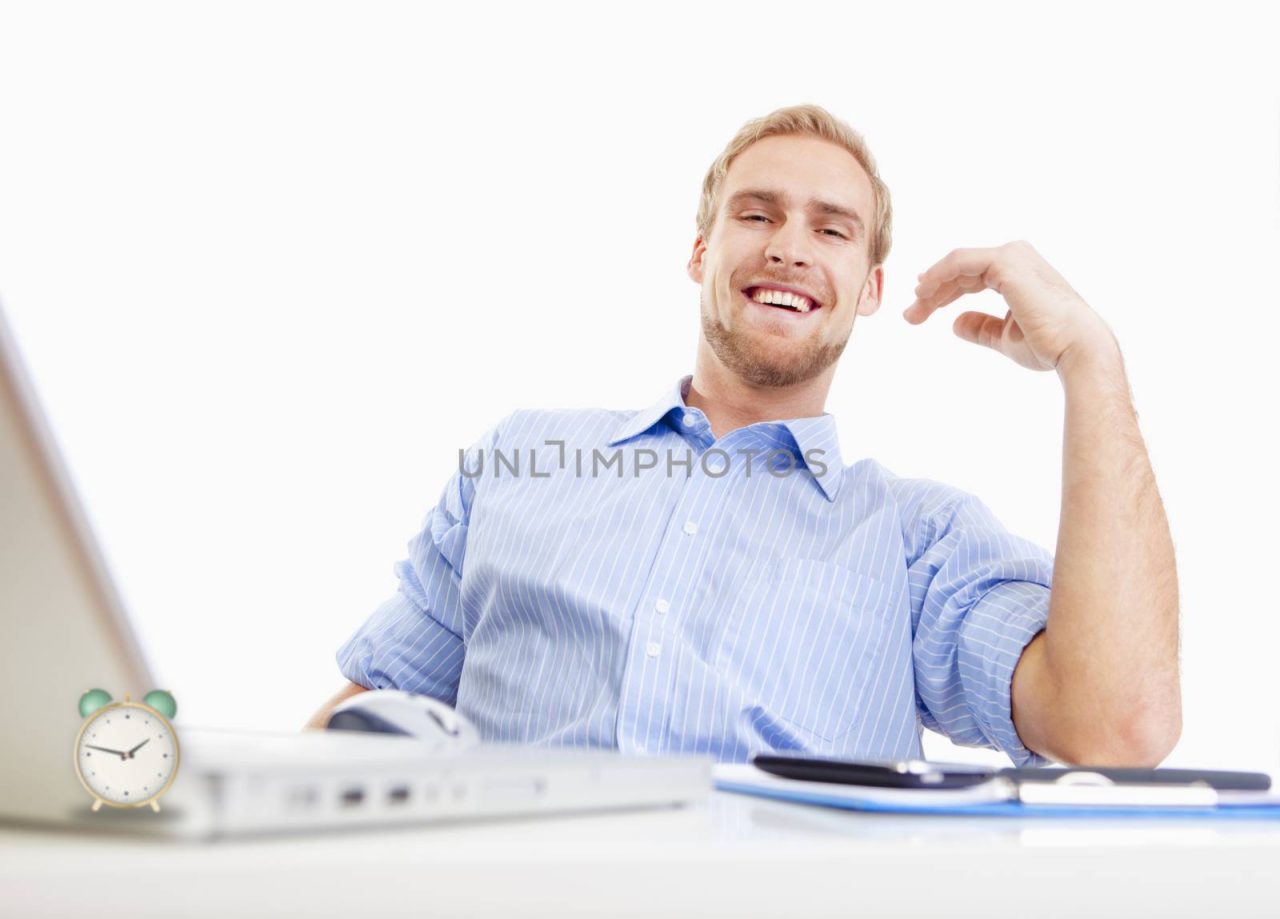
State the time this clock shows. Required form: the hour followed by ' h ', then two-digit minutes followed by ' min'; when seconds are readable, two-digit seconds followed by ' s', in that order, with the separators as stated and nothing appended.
1 h 47 min
